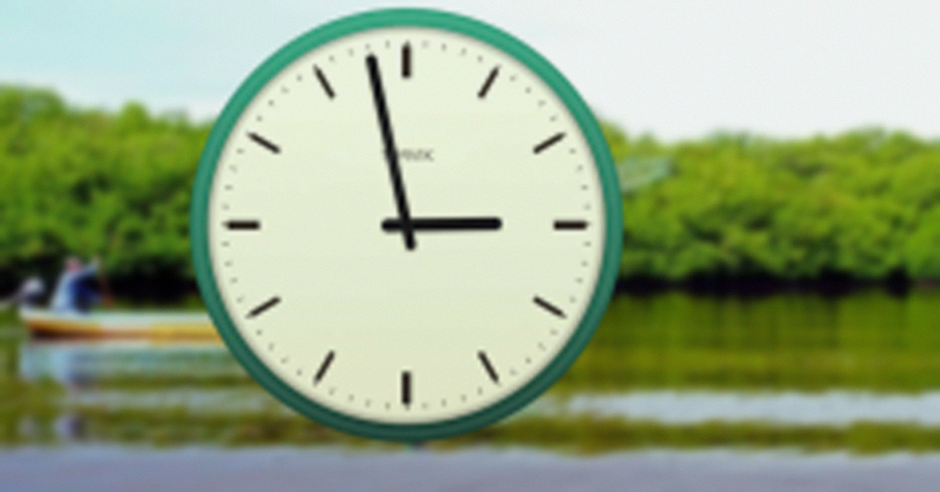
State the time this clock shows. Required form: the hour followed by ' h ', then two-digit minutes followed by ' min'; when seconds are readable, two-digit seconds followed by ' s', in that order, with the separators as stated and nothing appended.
2 h 58 min
